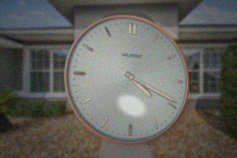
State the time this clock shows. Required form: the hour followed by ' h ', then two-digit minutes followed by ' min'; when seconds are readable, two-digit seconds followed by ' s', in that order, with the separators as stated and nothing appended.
4 h 19 min
